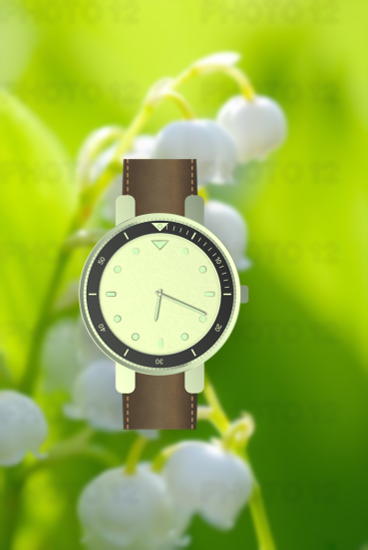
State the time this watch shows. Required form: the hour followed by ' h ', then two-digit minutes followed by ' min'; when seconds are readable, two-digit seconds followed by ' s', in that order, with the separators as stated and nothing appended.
6 h 19 min
